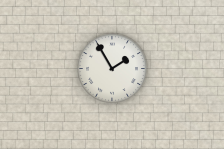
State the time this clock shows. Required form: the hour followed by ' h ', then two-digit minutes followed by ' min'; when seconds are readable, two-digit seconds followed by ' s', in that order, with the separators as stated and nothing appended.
1 h 55 min
